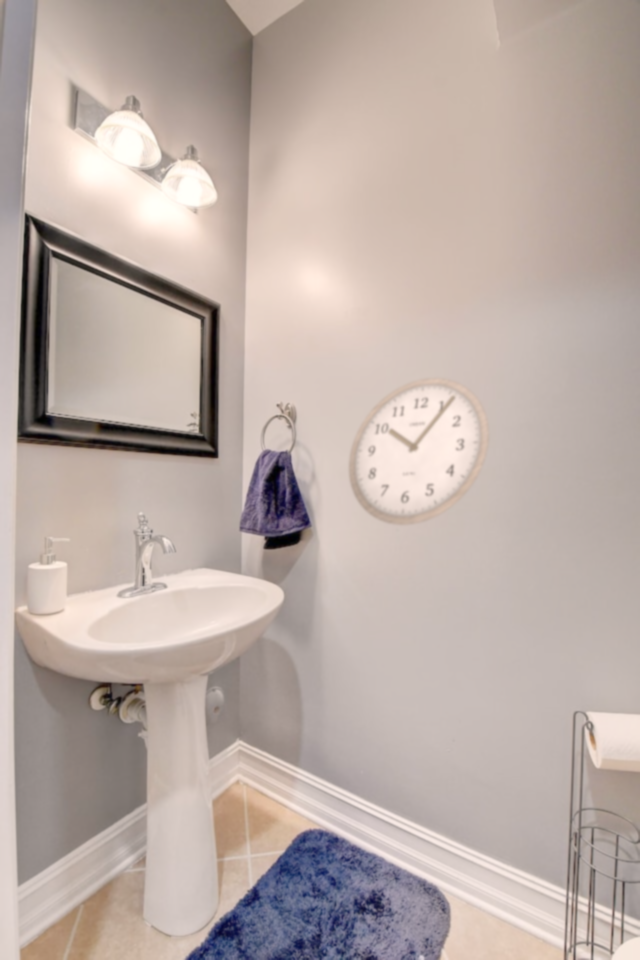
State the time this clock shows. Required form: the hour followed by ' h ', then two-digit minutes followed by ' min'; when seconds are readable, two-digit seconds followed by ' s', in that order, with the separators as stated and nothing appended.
10 h 06 min
